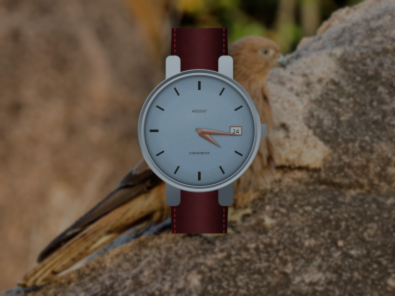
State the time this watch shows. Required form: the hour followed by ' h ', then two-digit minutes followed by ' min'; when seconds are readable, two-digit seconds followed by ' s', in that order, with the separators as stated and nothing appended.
4 h 16 min
